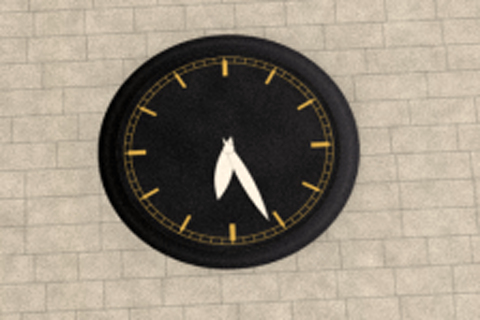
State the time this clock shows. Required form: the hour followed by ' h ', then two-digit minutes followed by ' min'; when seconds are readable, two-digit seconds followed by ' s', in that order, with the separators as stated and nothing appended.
6 h 26 min
